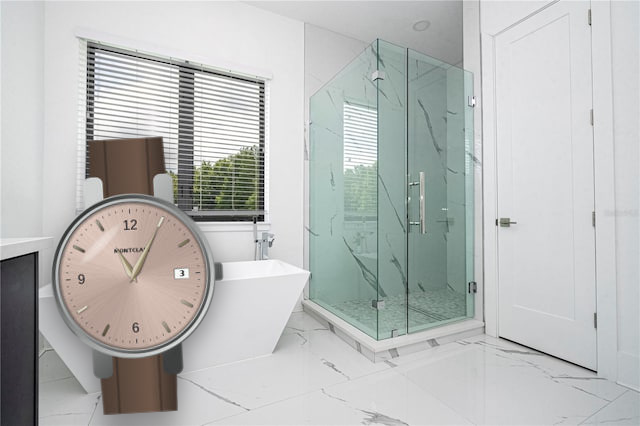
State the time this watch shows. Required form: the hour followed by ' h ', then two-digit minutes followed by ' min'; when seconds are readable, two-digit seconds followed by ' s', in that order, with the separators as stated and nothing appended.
11 h 05 min
